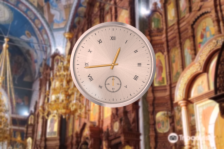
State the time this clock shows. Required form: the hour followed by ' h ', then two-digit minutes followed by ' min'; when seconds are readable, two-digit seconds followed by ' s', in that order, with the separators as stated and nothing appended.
12 h 44 min
